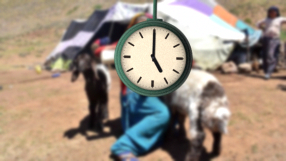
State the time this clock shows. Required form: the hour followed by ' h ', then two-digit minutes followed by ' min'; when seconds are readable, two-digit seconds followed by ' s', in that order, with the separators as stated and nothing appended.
5 h 00 min
